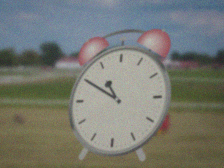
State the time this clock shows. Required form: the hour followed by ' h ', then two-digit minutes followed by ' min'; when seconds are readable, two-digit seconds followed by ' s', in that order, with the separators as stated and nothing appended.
10 h 50 min
